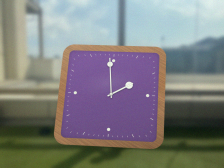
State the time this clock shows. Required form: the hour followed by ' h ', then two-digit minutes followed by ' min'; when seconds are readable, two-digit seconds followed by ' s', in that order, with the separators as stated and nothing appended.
1 h 59 min
